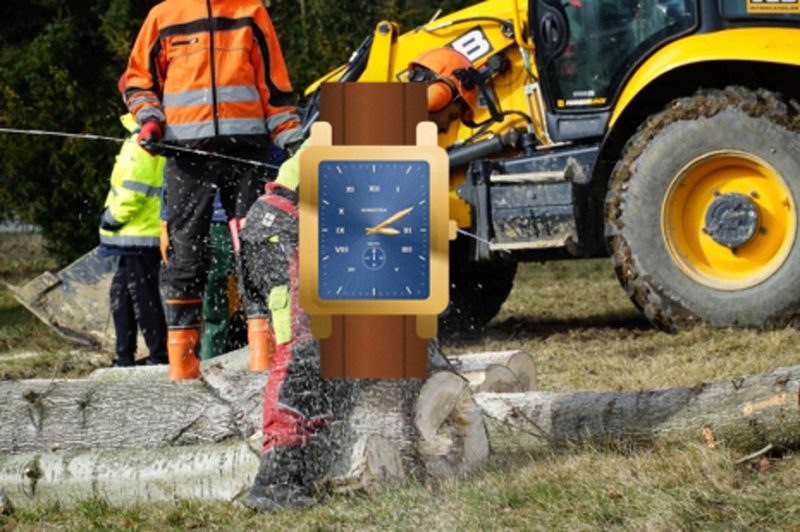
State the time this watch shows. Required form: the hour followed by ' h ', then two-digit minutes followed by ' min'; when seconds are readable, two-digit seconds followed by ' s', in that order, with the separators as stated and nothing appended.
3 h 10 min
